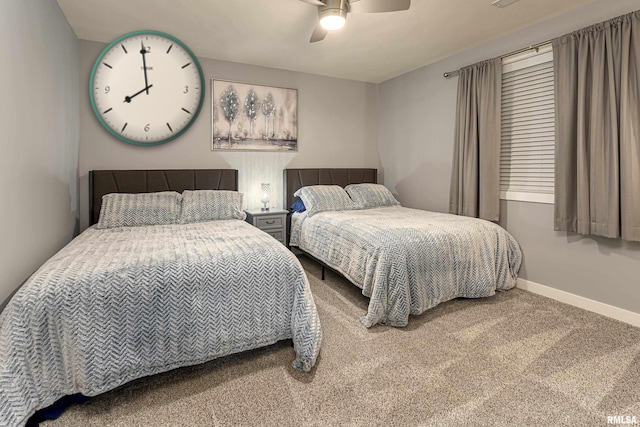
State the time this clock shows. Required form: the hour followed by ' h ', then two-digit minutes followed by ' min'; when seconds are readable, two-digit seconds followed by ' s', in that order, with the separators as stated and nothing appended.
7 h 59 min
